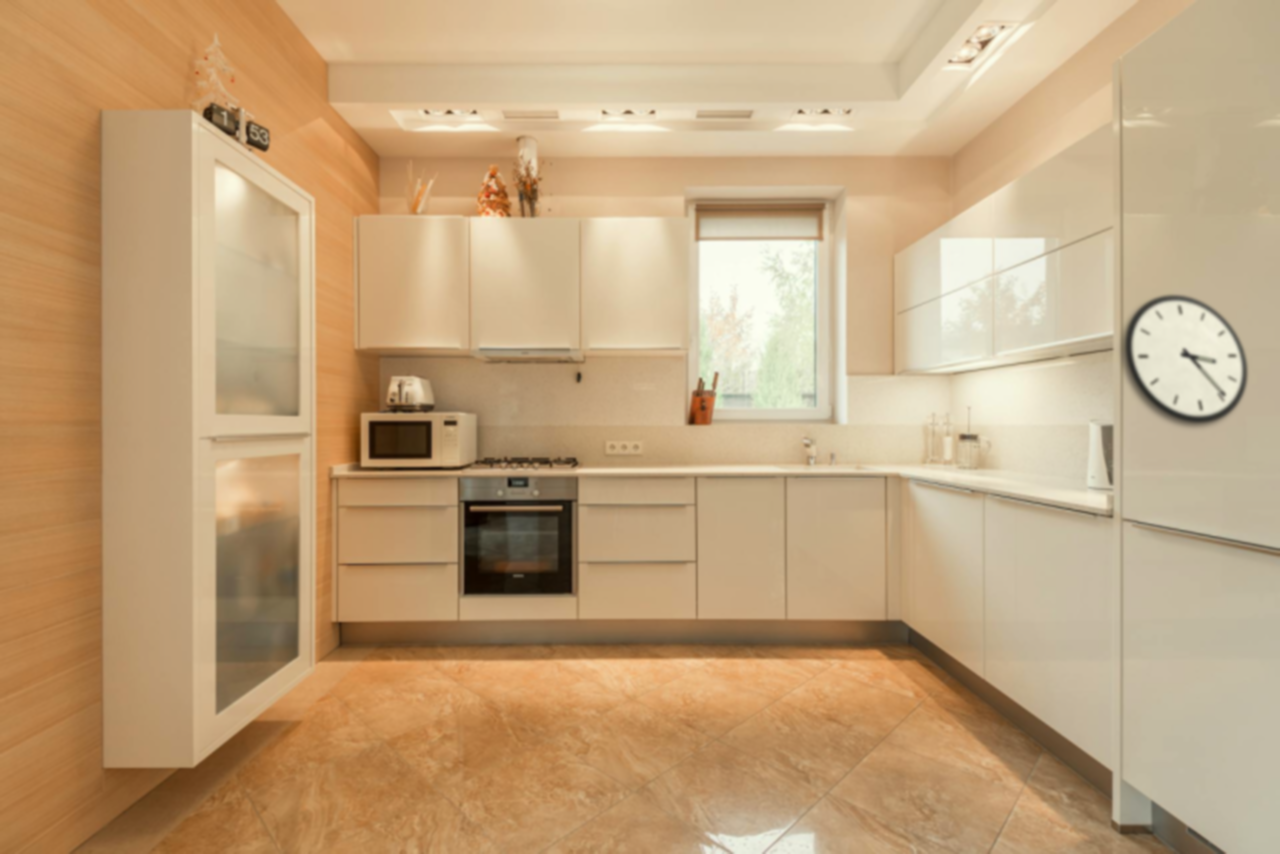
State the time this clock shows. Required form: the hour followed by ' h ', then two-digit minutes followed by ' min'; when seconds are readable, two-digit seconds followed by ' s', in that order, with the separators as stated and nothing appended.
3 h 24 min
